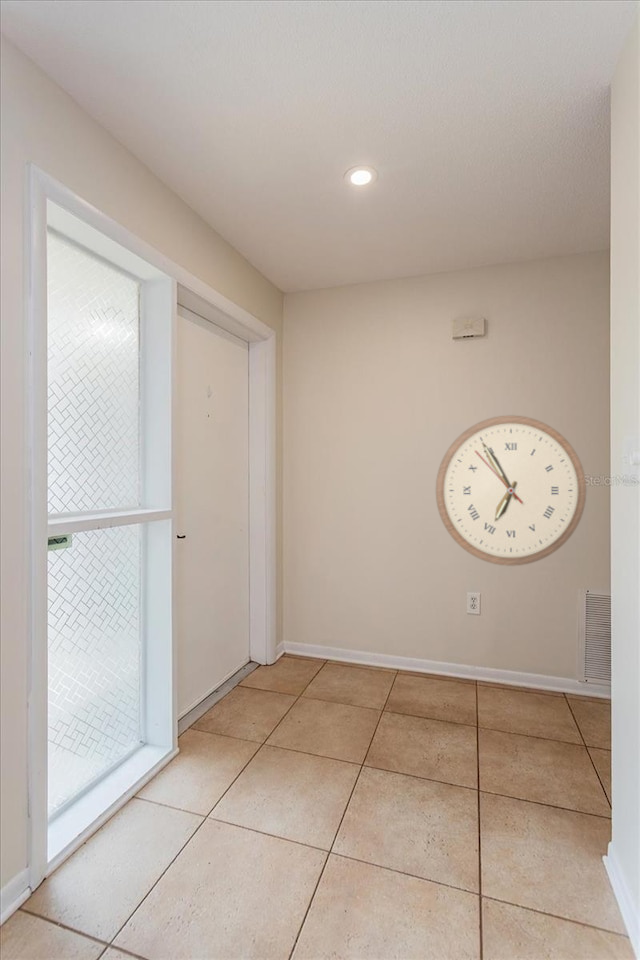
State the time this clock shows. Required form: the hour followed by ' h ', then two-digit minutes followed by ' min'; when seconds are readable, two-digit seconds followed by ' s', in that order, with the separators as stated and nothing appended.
6 h 54 min 53 s
